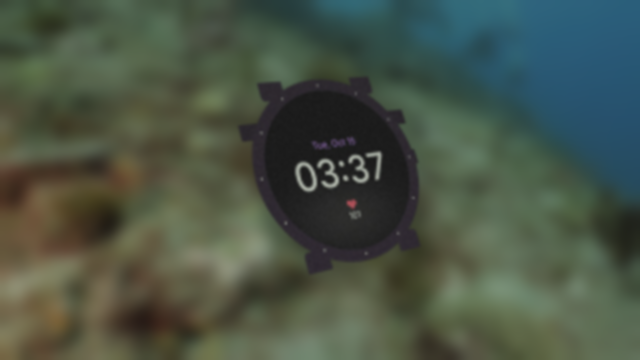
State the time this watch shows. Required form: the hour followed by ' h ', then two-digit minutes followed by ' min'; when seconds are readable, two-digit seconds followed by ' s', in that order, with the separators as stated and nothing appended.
3 h 37 min
